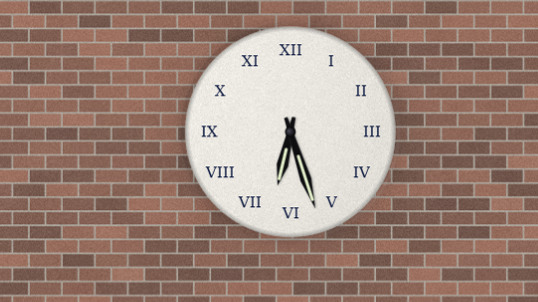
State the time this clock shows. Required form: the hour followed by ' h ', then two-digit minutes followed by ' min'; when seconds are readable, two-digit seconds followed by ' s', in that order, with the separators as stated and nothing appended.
6 h 27 min
